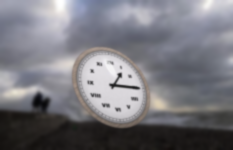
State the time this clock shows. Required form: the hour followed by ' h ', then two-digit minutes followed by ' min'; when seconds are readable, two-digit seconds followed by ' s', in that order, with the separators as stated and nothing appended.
1 h 15 min
